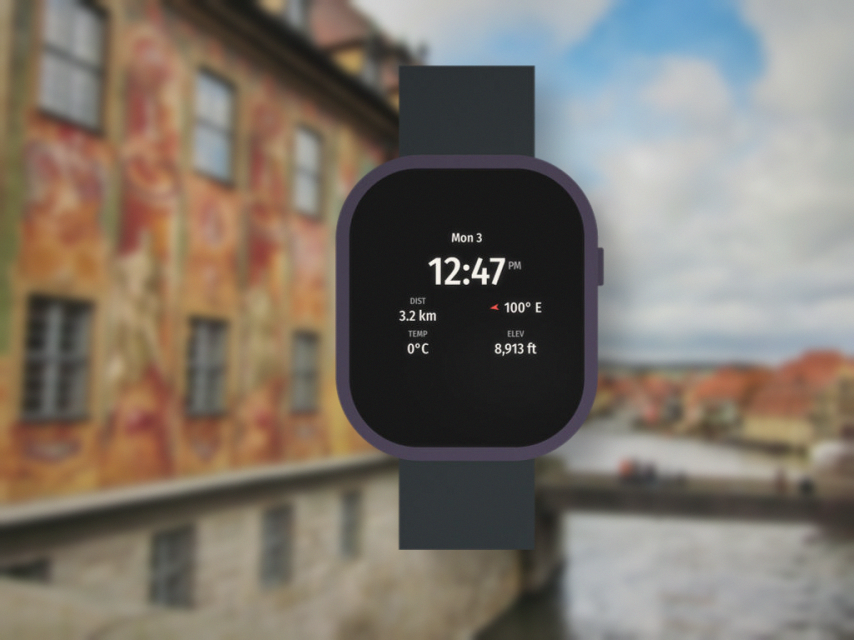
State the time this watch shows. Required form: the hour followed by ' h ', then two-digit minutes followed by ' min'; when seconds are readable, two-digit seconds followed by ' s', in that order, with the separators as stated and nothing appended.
12 h 47 min
